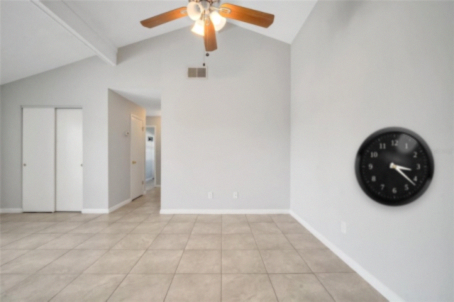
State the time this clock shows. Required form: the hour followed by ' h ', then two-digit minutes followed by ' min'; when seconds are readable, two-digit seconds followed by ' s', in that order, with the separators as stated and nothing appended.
3 h 22 min
